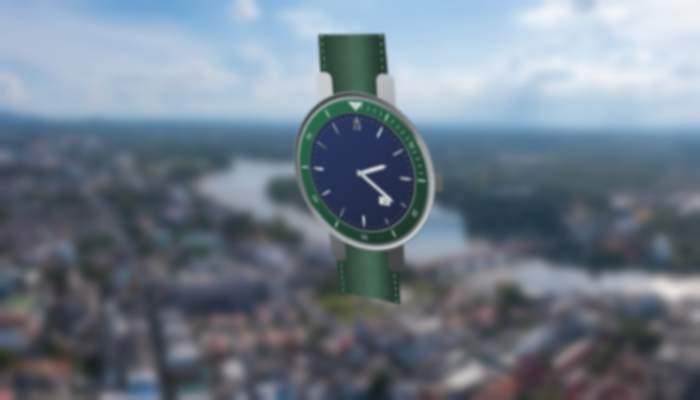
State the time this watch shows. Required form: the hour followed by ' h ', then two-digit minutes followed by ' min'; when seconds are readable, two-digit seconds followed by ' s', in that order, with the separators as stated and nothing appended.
2 h 21 min
